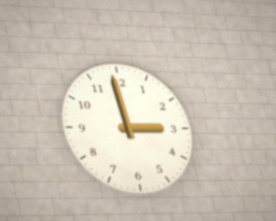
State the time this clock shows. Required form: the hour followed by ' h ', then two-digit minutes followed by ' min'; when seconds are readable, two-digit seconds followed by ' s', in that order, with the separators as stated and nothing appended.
2 h 59 min
